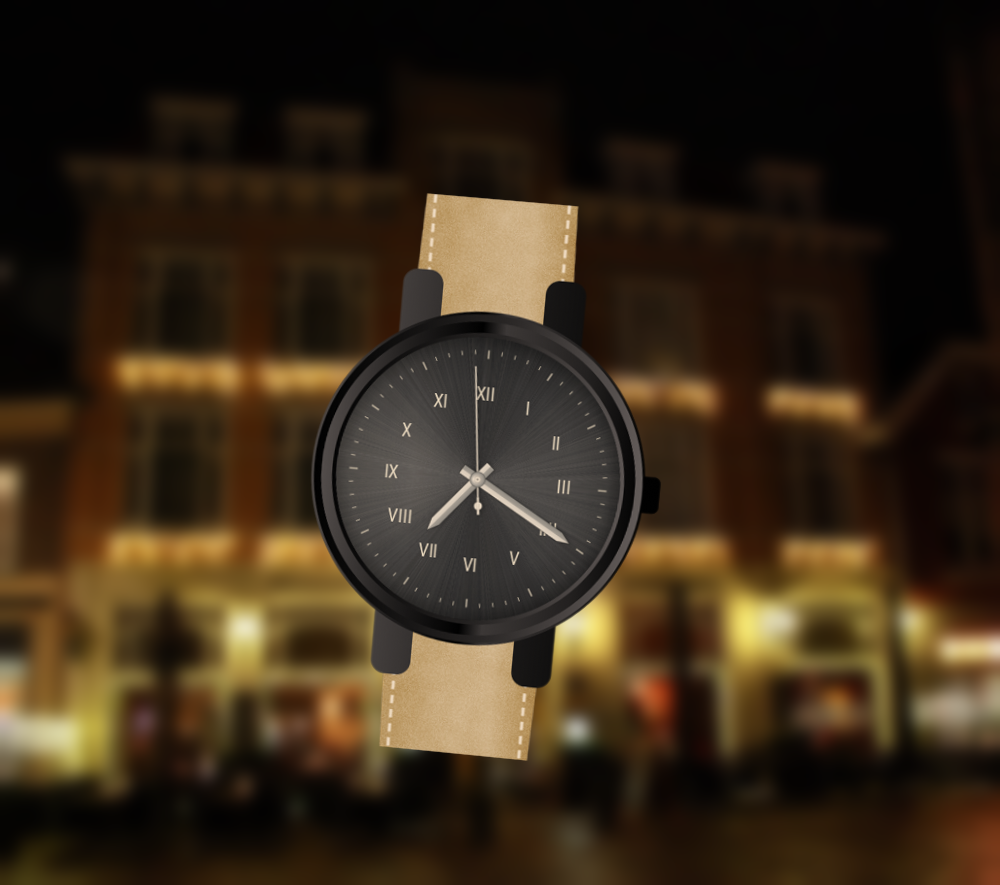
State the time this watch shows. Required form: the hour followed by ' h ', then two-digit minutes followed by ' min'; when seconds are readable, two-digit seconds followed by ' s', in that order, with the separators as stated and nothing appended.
7 h 19 min 59 s
